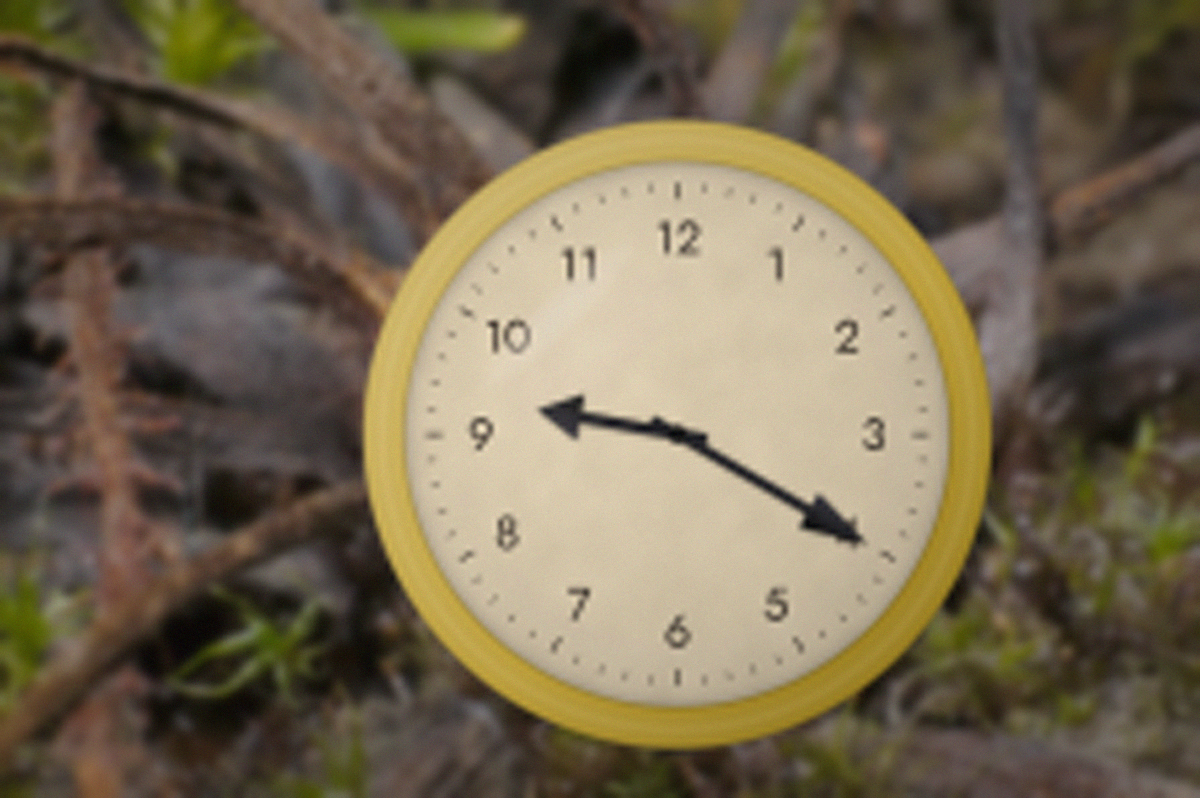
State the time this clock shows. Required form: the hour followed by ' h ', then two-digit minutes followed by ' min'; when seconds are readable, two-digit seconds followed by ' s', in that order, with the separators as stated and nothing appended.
9 h 20 min
